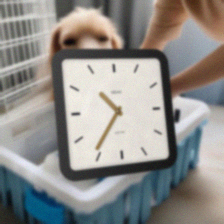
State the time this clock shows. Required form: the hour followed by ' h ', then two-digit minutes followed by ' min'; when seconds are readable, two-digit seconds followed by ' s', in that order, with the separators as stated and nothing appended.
10 h 36 min
